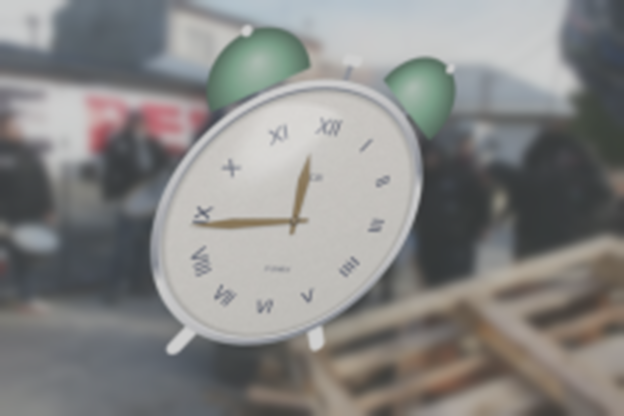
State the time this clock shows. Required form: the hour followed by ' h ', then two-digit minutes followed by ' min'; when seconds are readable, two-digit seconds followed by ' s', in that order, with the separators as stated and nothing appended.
11 h 44 min
